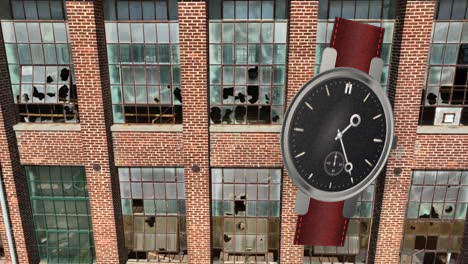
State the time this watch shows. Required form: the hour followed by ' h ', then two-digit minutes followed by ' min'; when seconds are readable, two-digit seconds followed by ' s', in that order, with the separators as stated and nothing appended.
1 h 25 min
